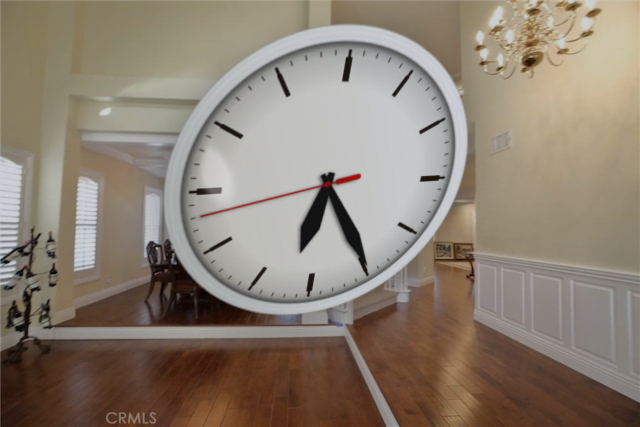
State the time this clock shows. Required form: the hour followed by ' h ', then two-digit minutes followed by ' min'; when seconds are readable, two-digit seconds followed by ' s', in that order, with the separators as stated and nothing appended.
6 h 24 min 43 s
